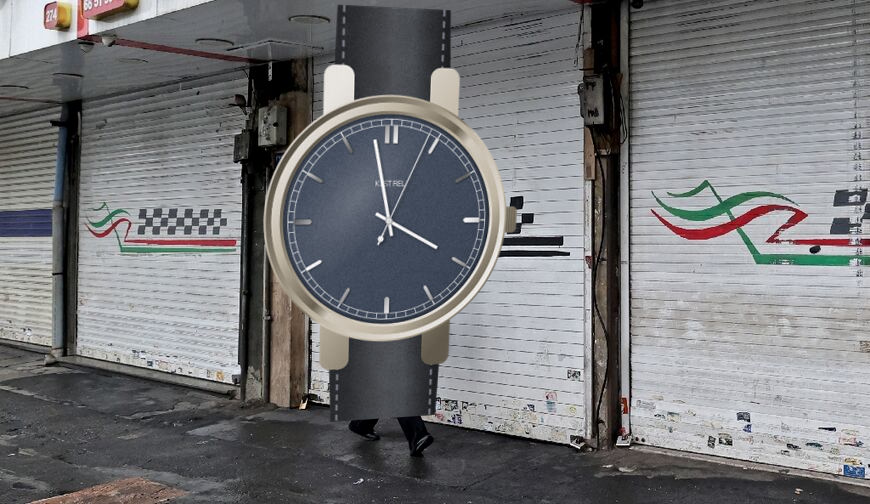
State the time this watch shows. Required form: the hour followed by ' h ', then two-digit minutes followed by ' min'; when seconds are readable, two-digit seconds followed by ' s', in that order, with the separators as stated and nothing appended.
3 h 58 min 04 s
